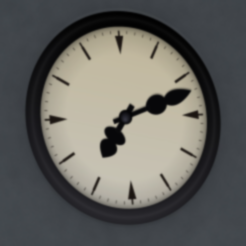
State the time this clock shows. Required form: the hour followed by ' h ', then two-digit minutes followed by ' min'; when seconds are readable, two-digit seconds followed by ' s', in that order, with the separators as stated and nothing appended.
7 h 12 min
